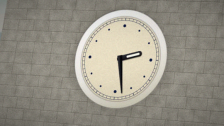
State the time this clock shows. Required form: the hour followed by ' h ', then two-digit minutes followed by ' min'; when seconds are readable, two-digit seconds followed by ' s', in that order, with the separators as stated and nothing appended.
2 h 28 min
